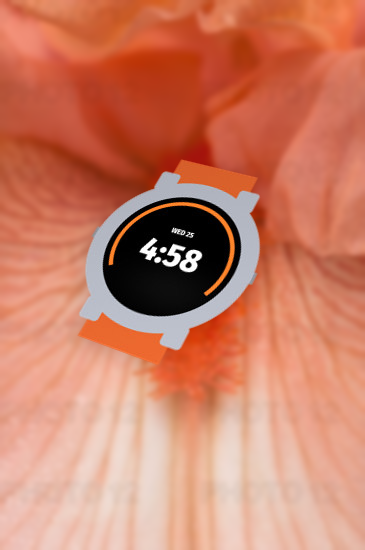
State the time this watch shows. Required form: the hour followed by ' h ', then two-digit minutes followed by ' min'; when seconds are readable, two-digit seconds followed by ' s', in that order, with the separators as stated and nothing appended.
4 h 58 min
